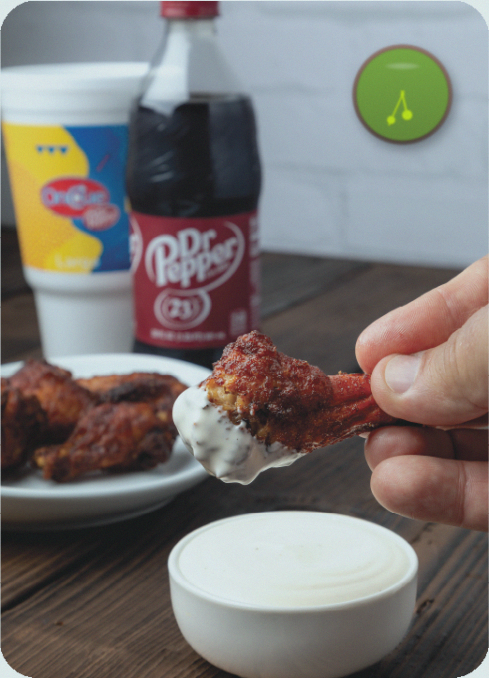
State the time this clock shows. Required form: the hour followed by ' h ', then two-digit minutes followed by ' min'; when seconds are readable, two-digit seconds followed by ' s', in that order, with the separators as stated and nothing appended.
5 h 34 min
